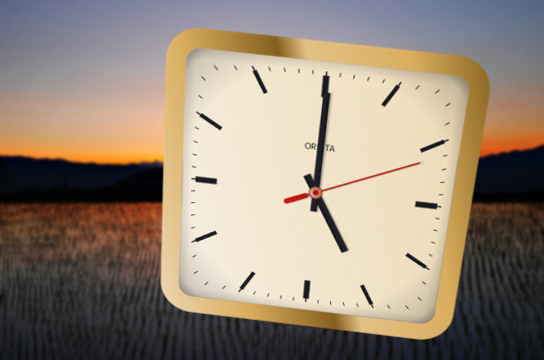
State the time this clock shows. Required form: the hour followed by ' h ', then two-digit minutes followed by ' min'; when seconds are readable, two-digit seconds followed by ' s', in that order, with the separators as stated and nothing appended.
5 h 00 min 11 s
